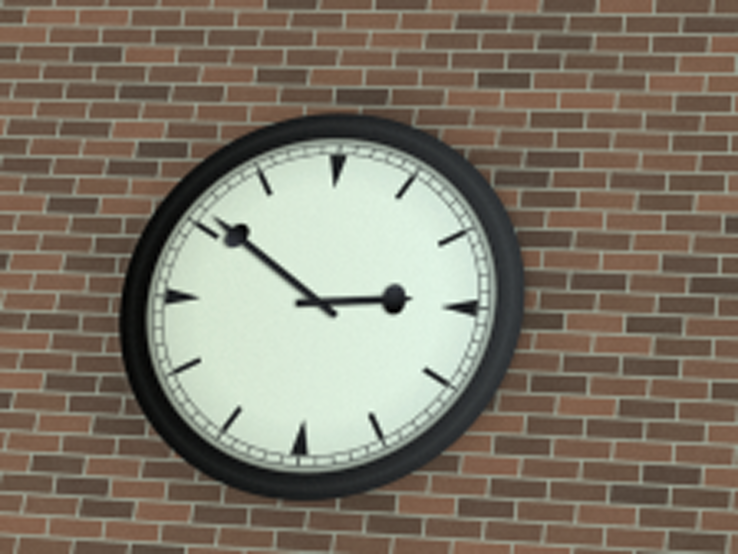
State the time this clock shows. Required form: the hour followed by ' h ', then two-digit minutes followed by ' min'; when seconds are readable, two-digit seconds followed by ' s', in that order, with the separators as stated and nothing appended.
2 h 51 min
